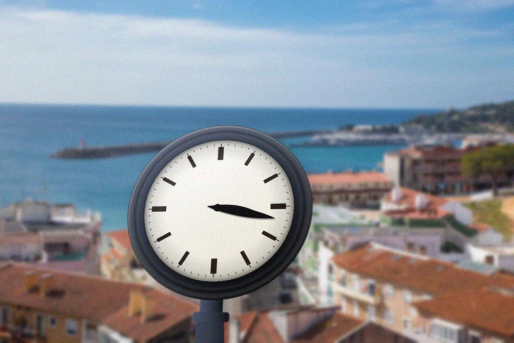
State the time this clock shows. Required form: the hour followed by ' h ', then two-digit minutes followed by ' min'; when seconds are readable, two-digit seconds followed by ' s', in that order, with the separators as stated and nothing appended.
3 h 17 min
